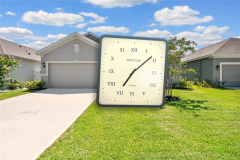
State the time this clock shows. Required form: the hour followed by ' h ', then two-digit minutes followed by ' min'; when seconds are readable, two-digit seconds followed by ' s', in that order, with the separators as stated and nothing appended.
7 h 08 min
